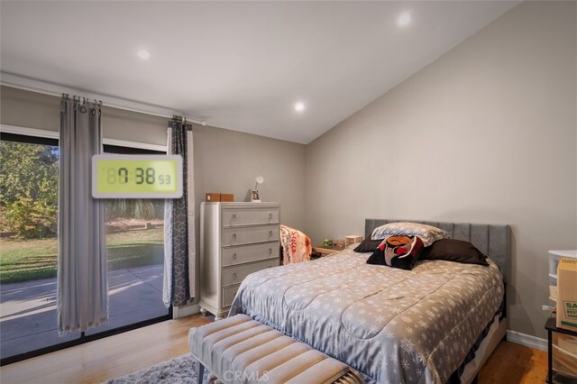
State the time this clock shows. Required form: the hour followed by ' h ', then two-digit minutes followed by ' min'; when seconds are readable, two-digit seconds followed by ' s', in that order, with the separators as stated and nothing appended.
7 h 38 min 53 s
